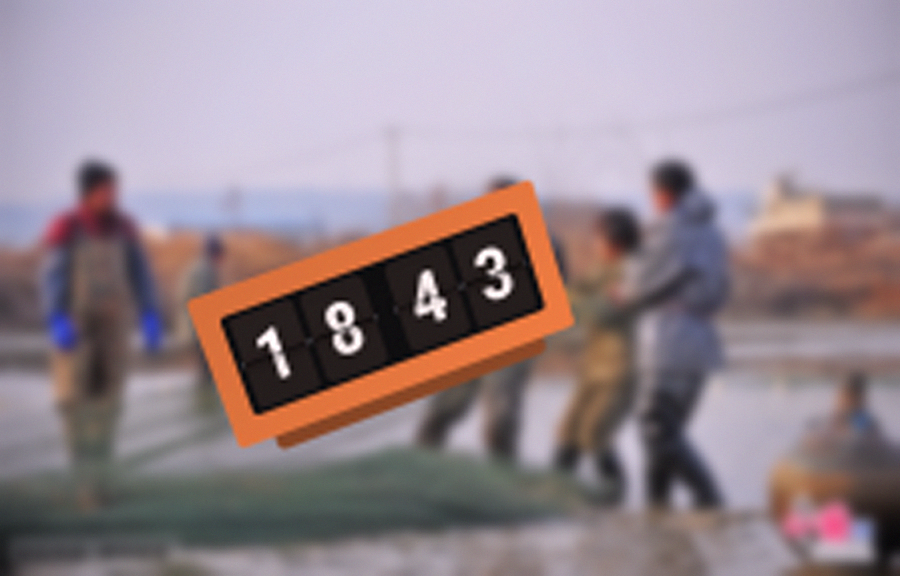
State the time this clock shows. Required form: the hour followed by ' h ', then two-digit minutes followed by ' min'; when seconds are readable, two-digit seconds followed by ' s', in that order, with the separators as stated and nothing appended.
18 h 43 min
